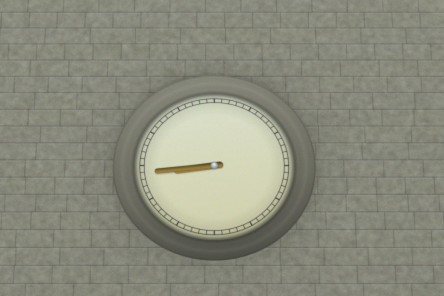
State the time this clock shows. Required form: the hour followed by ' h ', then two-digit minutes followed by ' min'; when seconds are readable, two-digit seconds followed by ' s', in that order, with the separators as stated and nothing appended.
8 h 44 min
